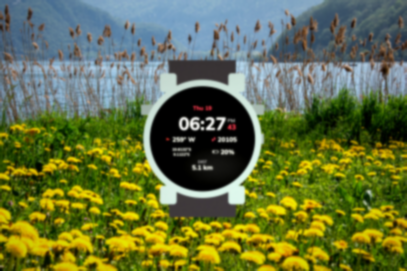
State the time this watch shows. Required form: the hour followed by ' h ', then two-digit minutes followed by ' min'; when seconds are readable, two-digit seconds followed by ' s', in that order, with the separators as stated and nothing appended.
6 h 27 min
